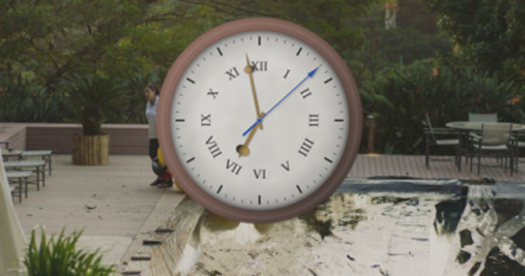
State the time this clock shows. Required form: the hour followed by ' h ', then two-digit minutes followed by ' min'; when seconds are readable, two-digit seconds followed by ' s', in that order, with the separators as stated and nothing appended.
6 h 58 min 08 s
